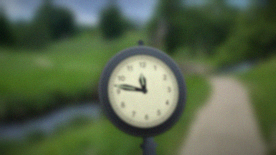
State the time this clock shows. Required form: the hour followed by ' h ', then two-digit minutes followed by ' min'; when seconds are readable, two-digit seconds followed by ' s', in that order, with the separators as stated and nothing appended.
11 h 47 min
